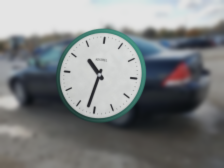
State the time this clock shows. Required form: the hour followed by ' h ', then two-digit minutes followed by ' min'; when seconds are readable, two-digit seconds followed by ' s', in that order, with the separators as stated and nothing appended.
10 h 32 min
